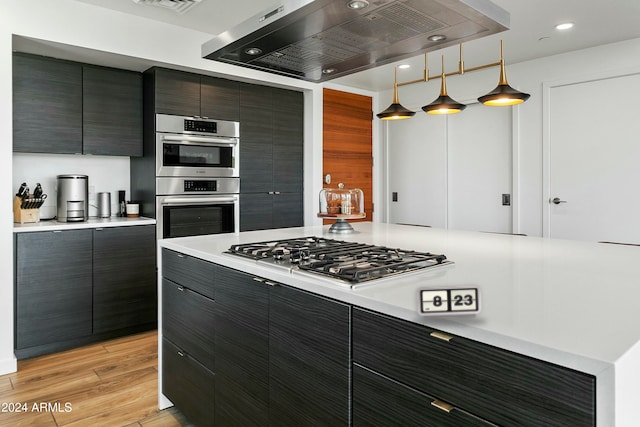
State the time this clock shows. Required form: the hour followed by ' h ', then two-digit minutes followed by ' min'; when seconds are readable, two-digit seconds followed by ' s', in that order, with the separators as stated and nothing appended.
8 h 23 min
